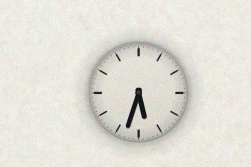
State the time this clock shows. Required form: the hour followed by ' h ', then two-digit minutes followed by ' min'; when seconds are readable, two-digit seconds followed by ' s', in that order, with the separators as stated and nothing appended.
5 h 33 min
